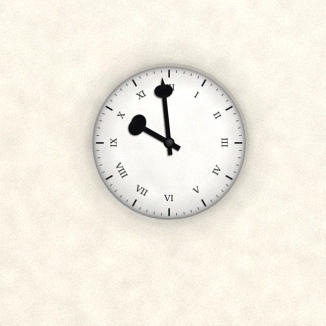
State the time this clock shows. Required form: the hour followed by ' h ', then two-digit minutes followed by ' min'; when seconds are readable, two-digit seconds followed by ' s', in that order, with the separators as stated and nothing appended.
9 h 59 min
